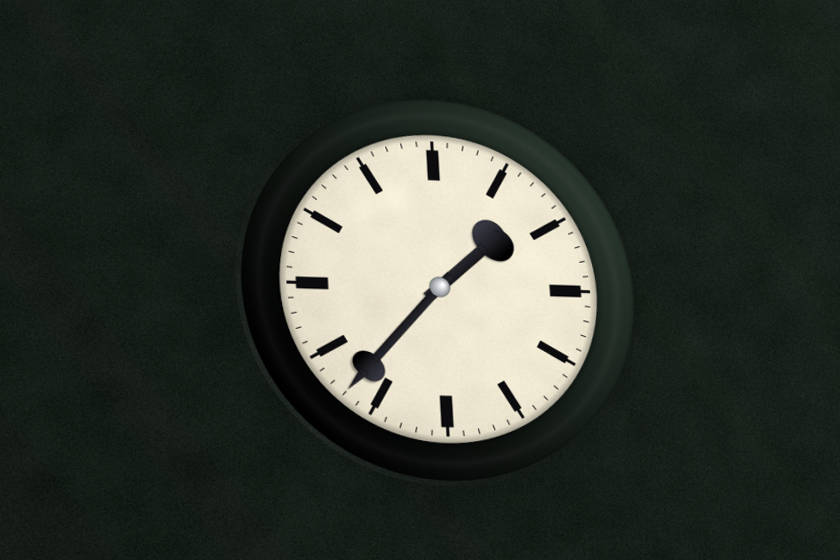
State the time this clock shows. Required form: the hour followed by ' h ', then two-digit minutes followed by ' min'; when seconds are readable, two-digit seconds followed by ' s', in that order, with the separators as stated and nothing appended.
1 h 37 min
